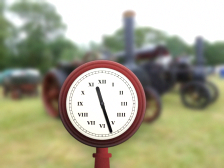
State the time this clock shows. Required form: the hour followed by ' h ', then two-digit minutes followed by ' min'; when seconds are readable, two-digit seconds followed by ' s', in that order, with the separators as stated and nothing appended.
11 h 27 min
